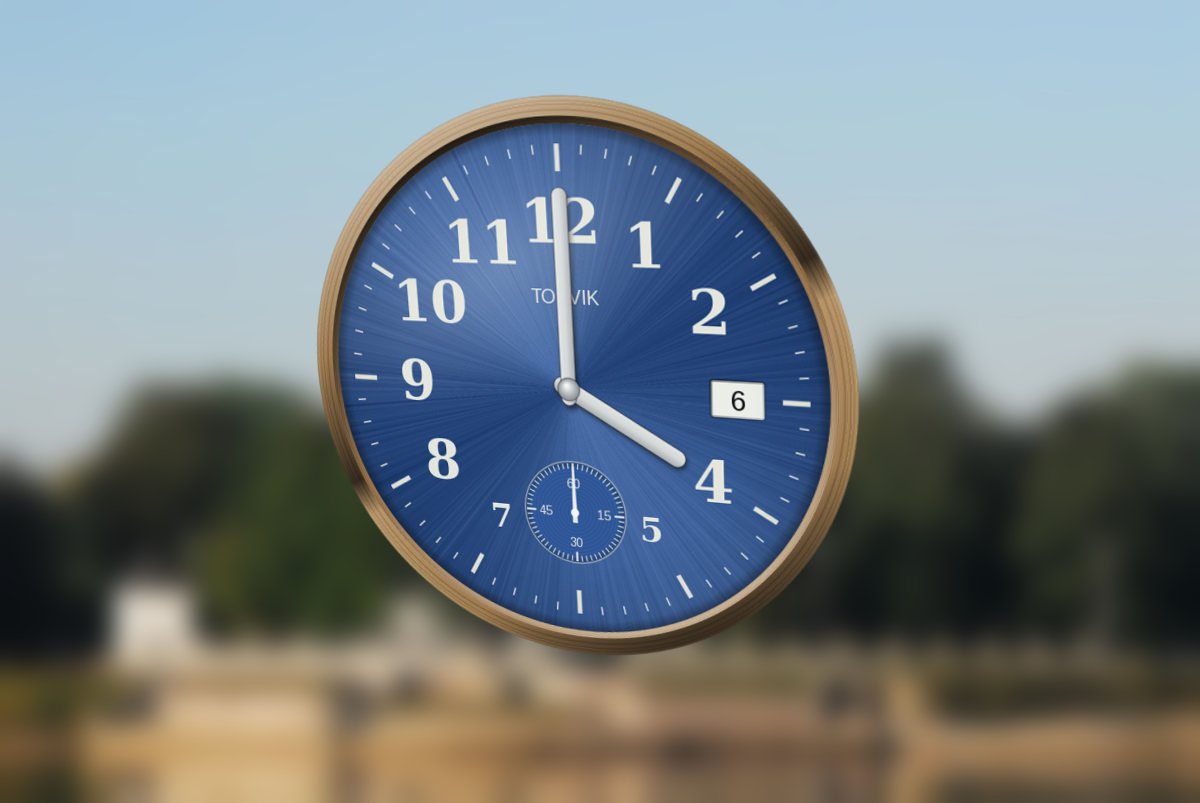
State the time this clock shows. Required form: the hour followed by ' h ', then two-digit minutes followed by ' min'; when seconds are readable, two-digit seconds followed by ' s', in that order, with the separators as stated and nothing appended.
4 h 00 min 00 s
